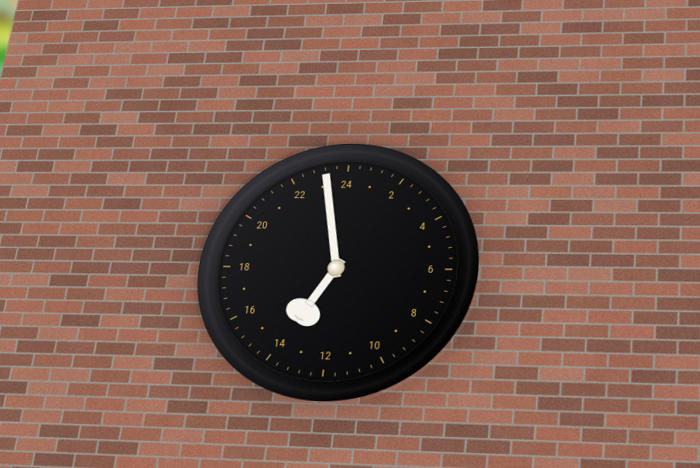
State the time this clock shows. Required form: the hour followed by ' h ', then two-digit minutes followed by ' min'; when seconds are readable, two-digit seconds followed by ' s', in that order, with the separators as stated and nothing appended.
13 h 58 min
